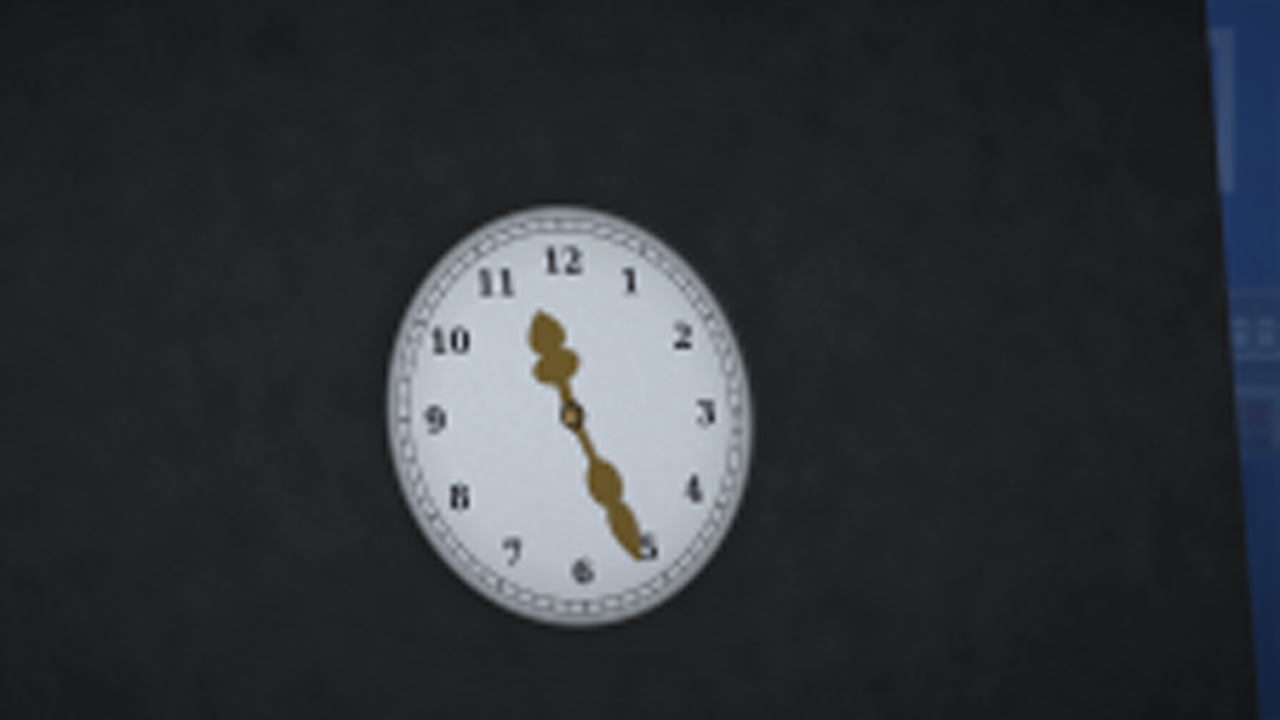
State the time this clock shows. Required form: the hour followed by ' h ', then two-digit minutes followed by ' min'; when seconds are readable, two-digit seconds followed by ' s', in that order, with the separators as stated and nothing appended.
11 h 26 min
